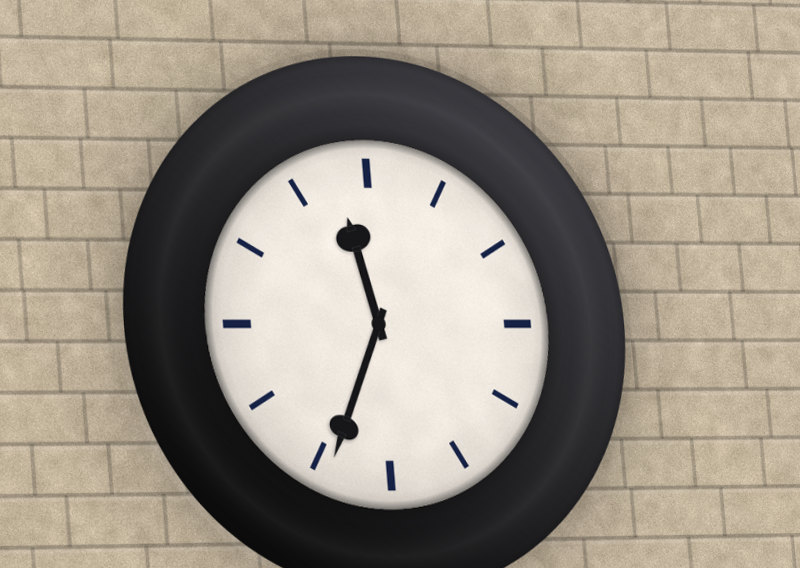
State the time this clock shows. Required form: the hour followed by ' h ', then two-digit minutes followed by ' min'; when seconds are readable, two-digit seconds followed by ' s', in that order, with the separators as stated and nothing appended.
11 h 34 min
